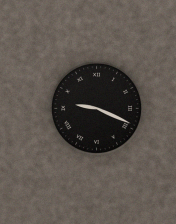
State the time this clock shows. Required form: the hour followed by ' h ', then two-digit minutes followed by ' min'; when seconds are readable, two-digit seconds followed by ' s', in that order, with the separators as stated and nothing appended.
9 h 19 min
